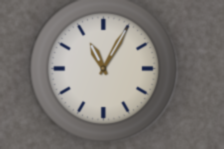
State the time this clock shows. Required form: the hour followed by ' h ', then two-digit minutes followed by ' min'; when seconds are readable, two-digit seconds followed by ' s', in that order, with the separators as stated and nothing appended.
11 h 05 min
